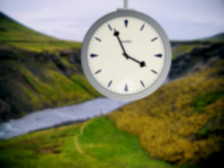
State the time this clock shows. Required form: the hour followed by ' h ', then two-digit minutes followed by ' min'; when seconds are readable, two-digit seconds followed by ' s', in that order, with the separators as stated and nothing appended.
3 h 56 min
